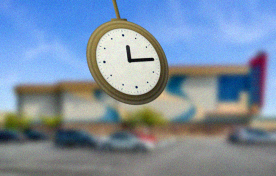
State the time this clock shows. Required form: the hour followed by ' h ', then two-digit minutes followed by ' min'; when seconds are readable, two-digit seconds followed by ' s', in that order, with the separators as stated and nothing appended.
12 h 15 min
